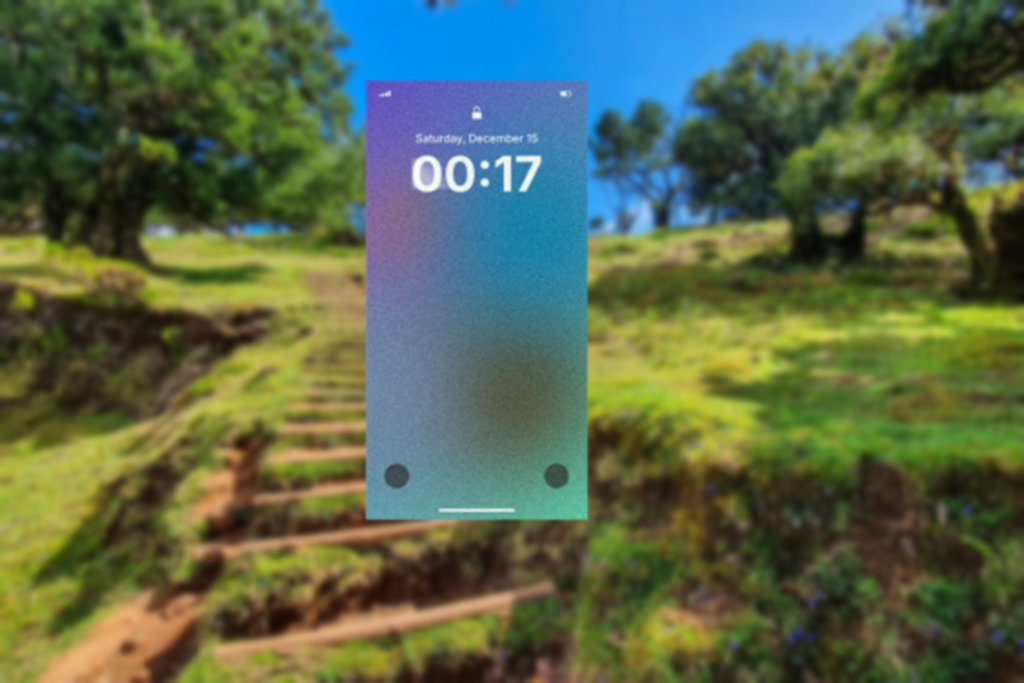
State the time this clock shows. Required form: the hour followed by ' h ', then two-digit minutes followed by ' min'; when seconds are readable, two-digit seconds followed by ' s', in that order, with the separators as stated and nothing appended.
0 h 17 min
